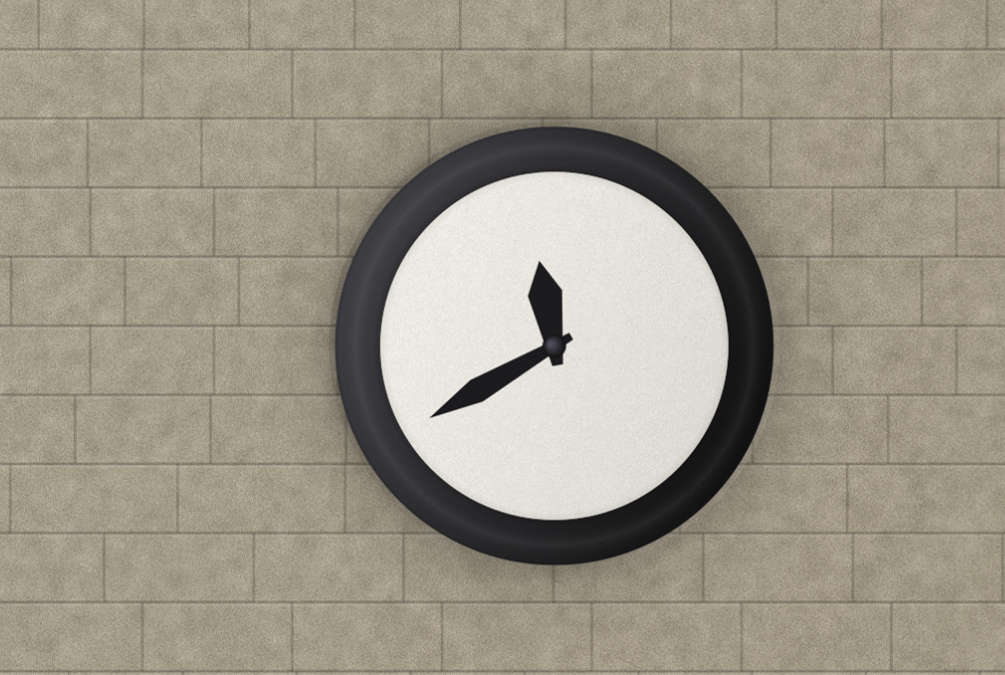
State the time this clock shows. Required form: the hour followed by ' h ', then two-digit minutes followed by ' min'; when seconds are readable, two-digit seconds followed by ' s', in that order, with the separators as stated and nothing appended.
11 h 40 min
